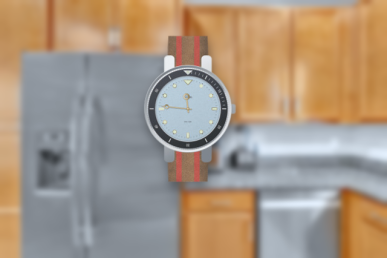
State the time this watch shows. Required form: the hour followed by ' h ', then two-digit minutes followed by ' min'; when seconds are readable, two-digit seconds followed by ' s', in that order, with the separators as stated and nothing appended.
11 h 46 min
